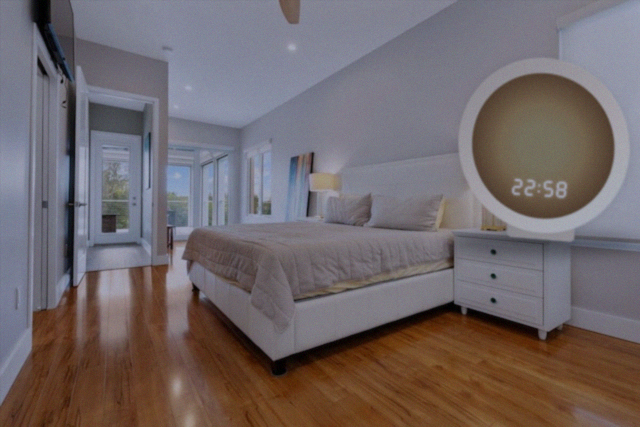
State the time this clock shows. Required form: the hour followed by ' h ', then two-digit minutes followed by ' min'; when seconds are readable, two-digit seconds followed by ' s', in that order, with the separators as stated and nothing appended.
22 h 58 min
